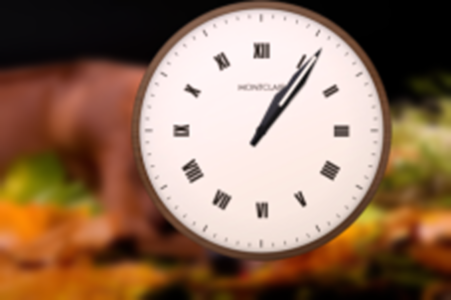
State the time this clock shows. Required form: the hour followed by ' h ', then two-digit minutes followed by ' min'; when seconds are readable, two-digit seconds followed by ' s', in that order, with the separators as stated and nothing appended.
1 h 06 min
